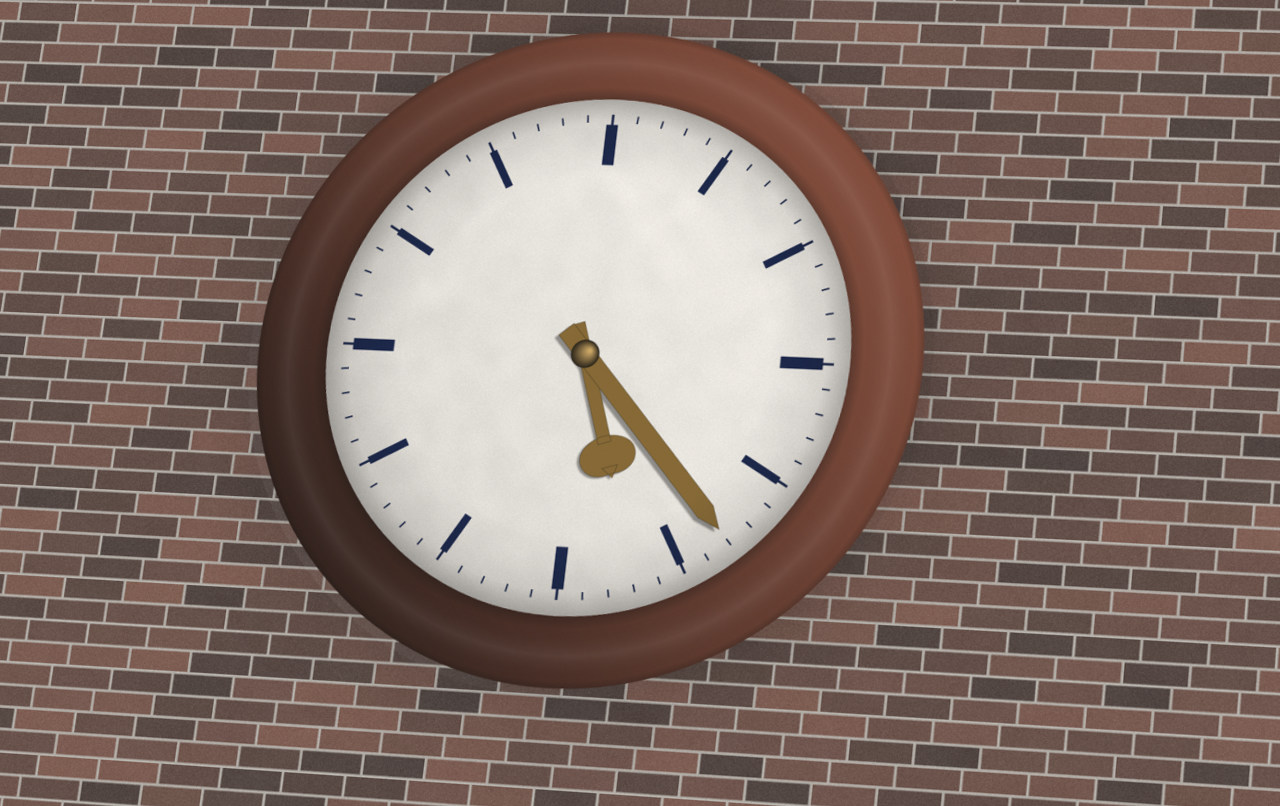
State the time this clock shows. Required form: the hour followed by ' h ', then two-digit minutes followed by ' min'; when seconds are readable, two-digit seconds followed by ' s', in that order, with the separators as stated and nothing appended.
5 h 23 min
